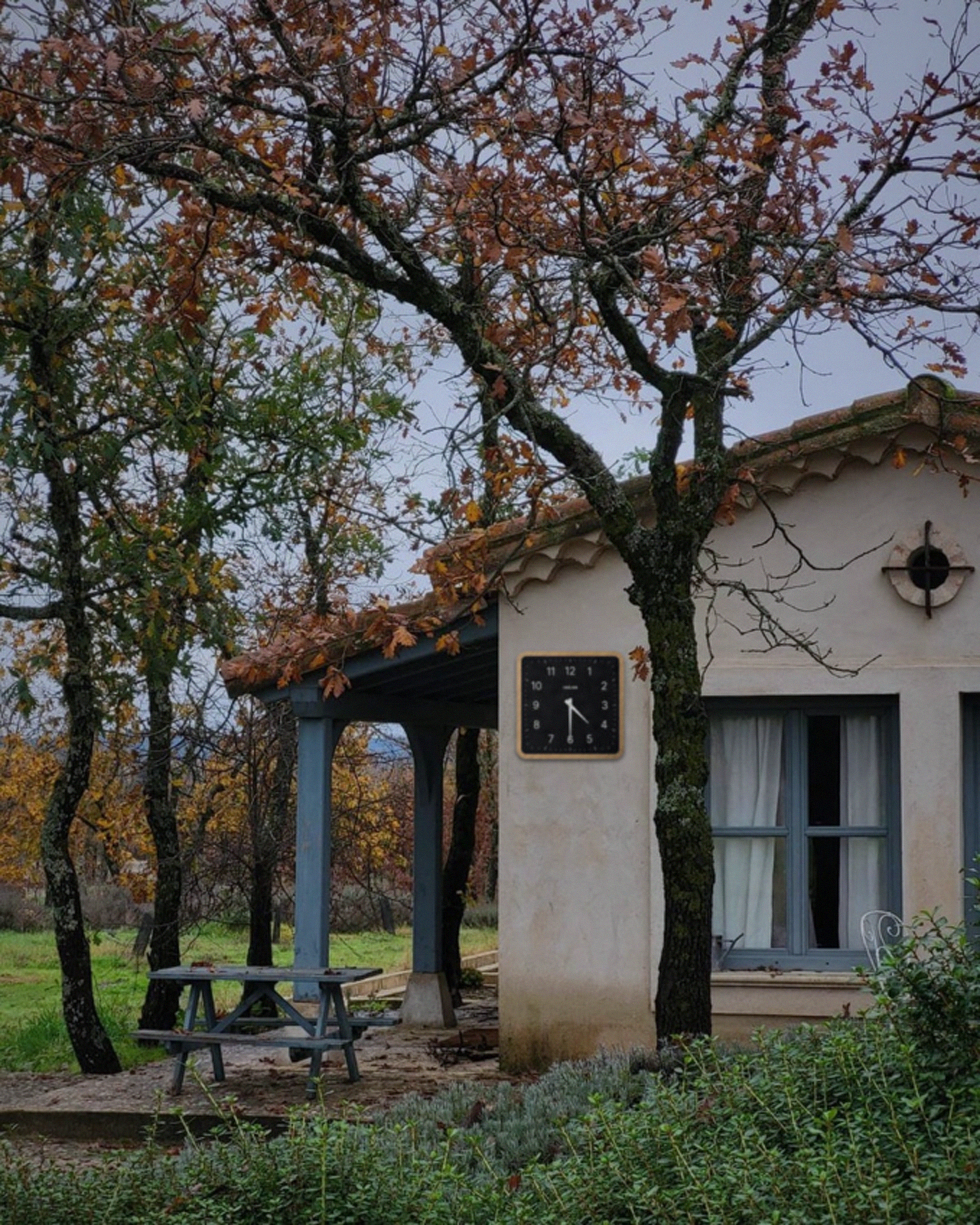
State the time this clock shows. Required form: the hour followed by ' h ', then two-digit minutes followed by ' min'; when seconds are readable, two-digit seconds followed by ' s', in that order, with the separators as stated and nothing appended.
4 h 30 min
